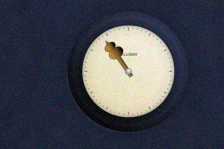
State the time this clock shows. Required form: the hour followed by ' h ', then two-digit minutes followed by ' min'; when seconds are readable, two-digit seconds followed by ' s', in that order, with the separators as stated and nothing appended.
10 h 54 min
